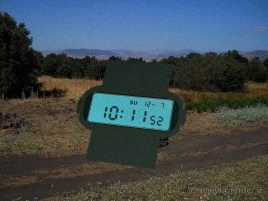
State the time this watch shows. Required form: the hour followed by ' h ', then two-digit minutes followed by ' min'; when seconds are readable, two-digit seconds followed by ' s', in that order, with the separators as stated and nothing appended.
10 h 11 min 52 s
